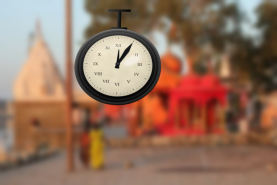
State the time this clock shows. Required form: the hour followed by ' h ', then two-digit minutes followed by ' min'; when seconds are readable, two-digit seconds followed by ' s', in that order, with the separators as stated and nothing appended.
12 h 05 min
